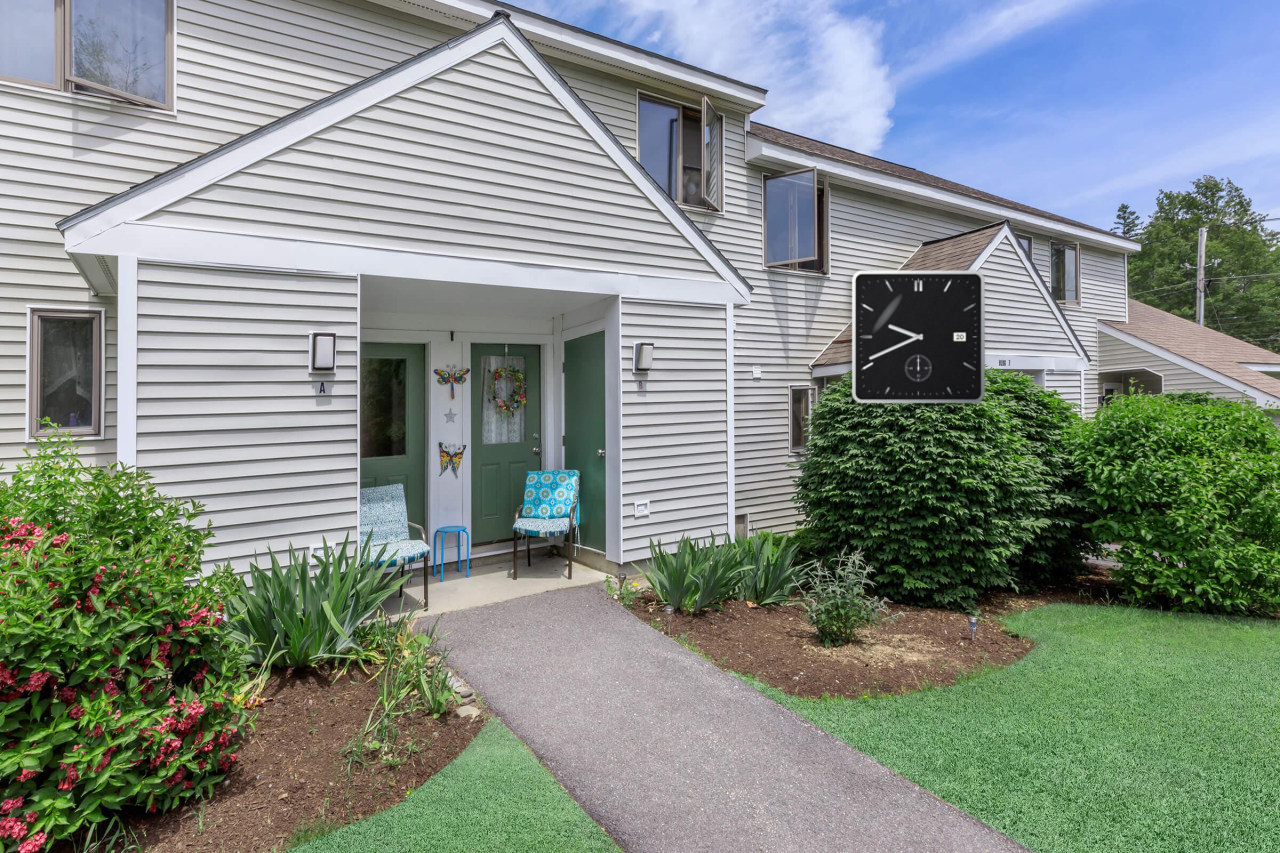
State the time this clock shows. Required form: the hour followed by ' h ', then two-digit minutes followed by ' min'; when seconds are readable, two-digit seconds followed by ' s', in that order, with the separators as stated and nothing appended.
9 h 41 min
